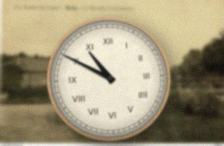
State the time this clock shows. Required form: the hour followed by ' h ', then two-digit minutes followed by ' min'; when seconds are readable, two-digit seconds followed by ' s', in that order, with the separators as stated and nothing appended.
10 h 50 min
